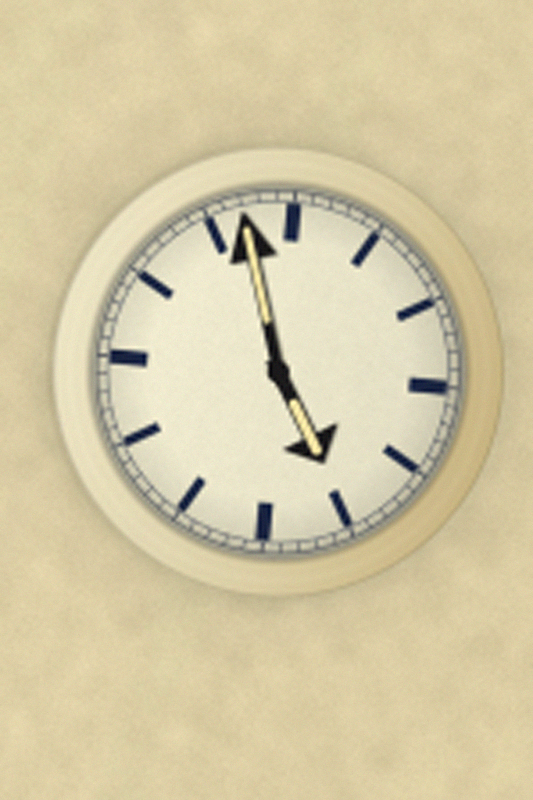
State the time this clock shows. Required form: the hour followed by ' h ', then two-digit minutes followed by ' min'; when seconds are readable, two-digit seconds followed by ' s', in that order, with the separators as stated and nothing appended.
4 h 57 min
